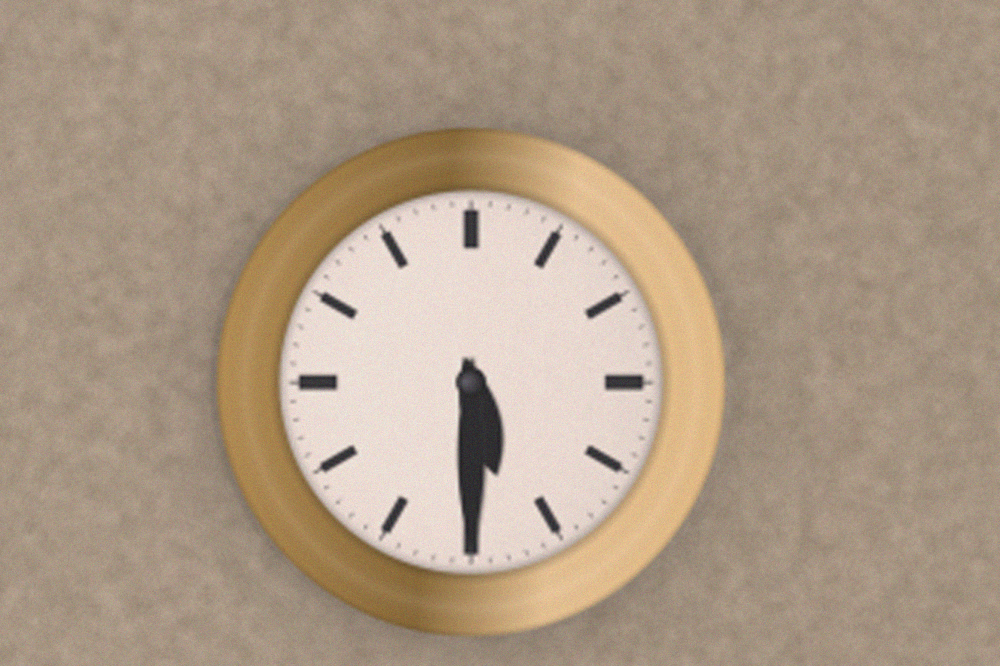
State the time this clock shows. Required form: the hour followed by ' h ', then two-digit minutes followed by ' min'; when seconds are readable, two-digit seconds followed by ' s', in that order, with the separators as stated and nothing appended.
5 h 30 min
